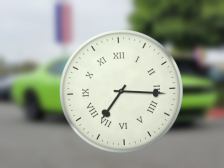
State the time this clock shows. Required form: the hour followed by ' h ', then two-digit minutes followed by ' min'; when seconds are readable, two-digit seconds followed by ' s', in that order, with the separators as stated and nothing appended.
7 h 16 min
